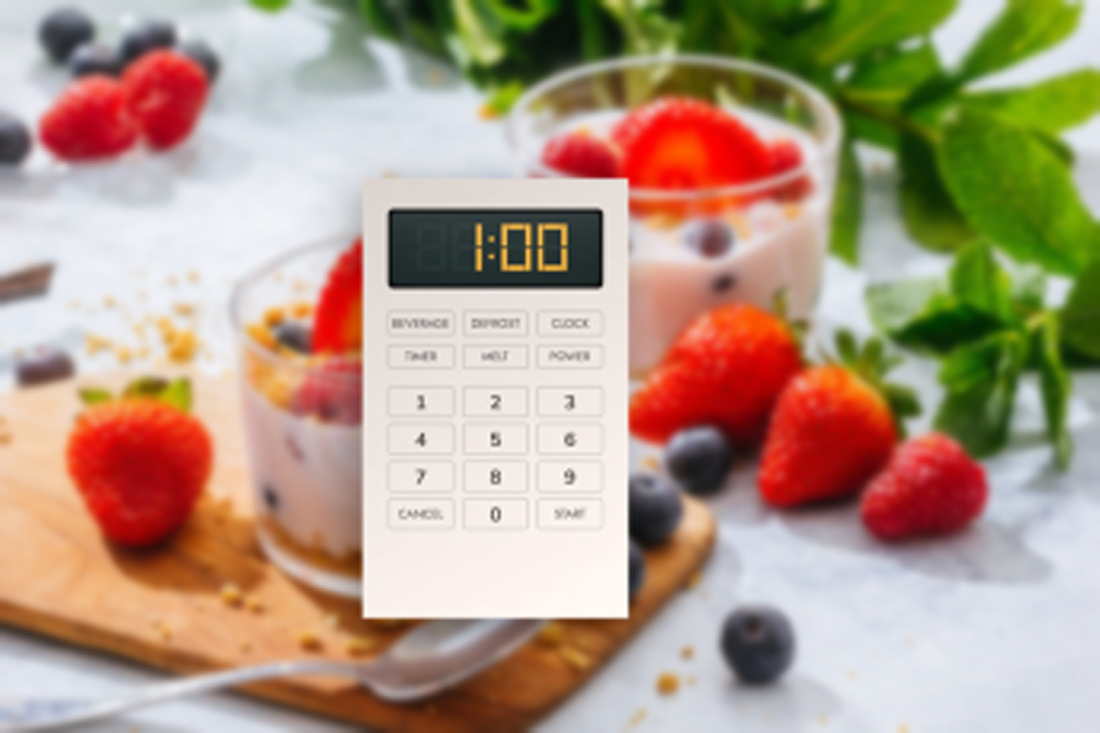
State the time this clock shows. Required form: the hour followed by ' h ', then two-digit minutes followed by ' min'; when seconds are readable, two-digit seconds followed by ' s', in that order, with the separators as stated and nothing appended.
1 h 00 min
